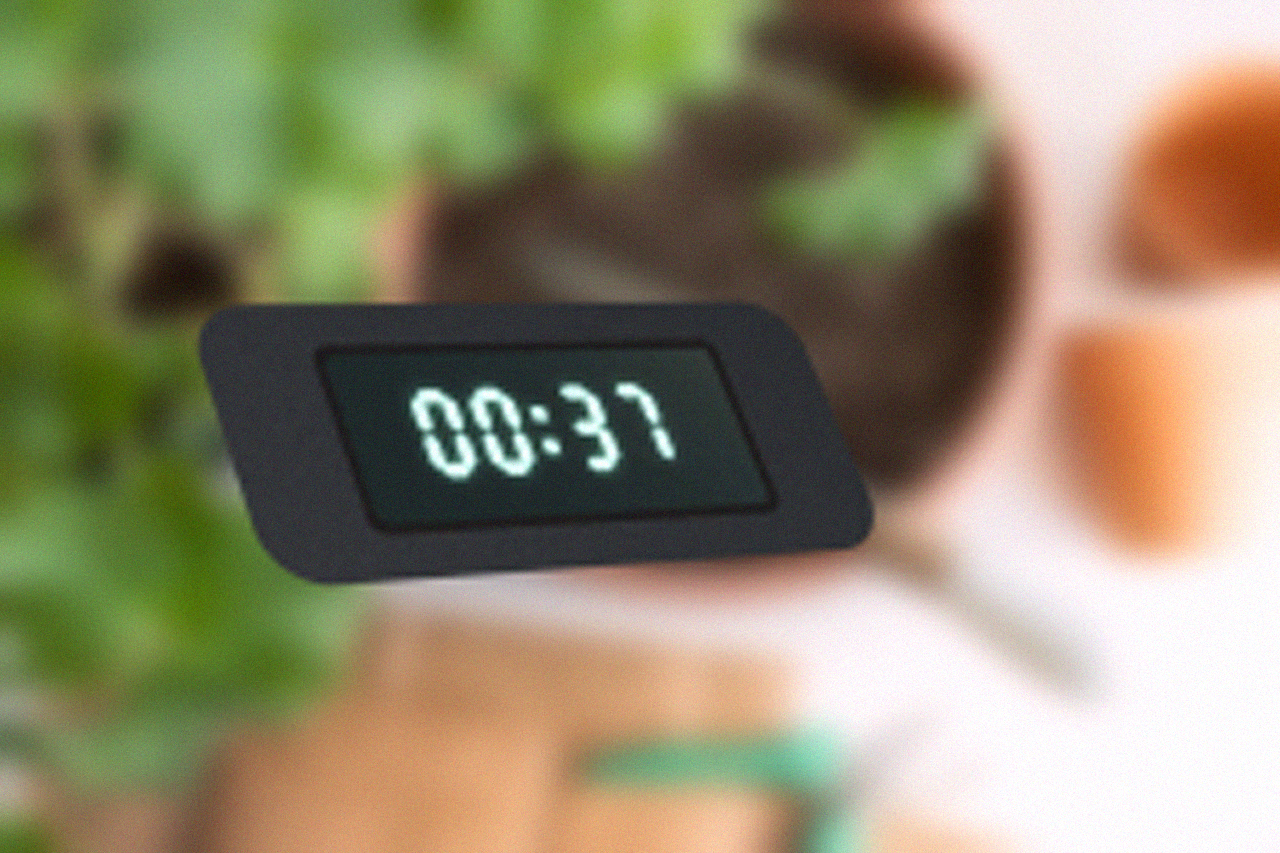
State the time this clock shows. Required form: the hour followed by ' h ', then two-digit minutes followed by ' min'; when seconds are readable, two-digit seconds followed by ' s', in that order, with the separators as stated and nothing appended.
0 h 37 min
